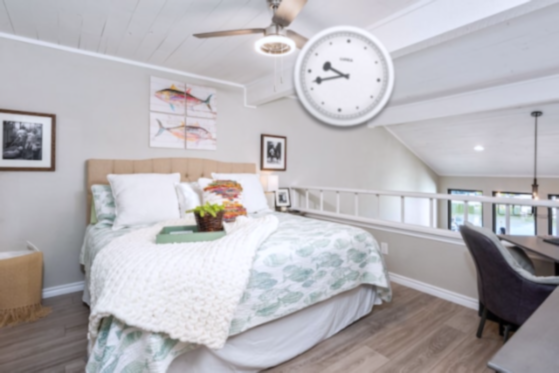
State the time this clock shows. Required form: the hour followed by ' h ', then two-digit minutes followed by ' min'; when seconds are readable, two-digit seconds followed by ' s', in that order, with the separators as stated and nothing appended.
9 h 42 min
